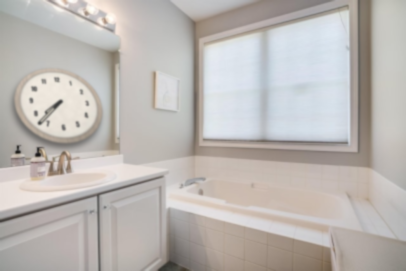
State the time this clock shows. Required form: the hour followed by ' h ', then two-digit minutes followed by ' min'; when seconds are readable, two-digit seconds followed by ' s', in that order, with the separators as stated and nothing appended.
7 h 37 min
